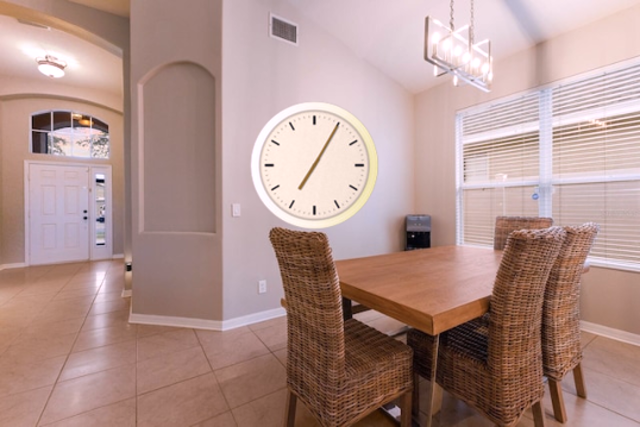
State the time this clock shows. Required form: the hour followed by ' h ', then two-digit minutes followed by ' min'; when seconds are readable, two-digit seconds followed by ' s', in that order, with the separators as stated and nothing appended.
7 h 05 min
